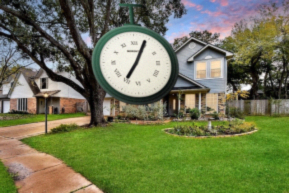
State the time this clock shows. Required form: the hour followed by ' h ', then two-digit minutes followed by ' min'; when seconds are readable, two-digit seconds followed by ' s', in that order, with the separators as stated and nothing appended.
7 h 04 min
